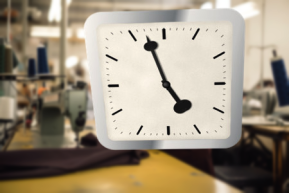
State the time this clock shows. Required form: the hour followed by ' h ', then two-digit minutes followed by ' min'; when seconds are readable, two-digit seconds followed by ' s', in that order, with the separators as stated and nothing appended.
4 h 57 min
